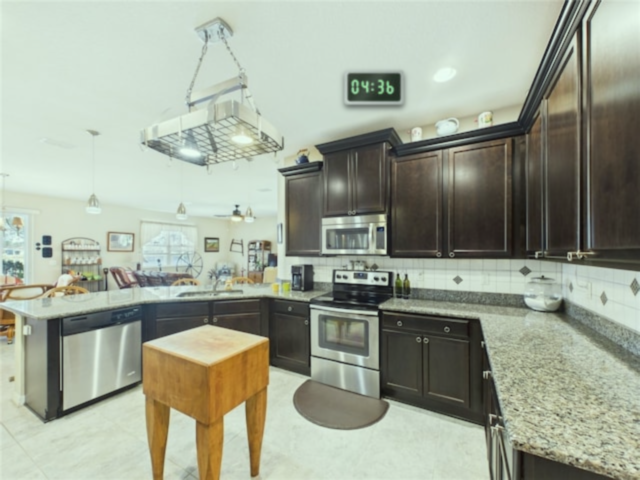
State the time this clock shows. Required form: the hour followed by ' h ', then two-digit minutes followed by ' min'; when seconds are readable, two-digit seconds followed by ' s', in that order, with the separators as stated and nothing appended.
4 h 36 min
